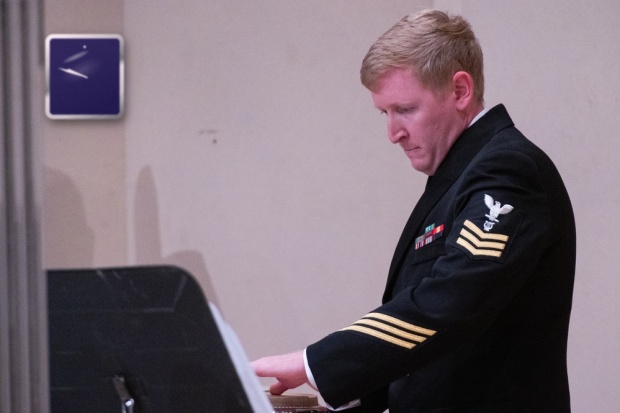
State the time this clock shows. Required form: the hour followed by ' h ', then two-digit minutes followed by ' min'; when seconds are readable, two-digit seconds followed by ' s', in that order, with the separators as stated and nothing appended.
9 h 48 min
